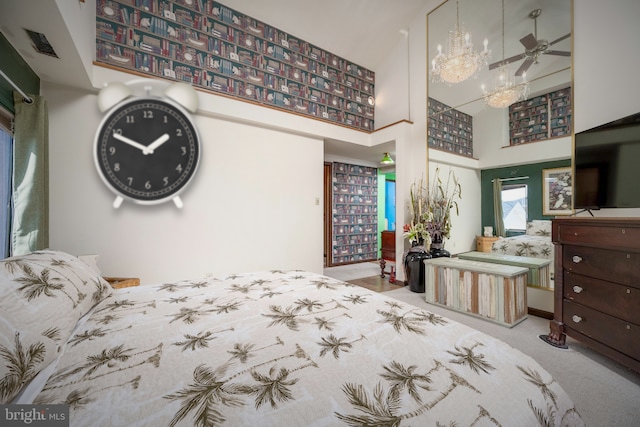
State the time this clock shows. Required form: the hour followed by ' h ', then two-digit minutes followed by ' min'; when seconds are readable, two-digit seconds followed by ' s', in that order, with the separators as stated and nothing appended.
1 h 49 min
